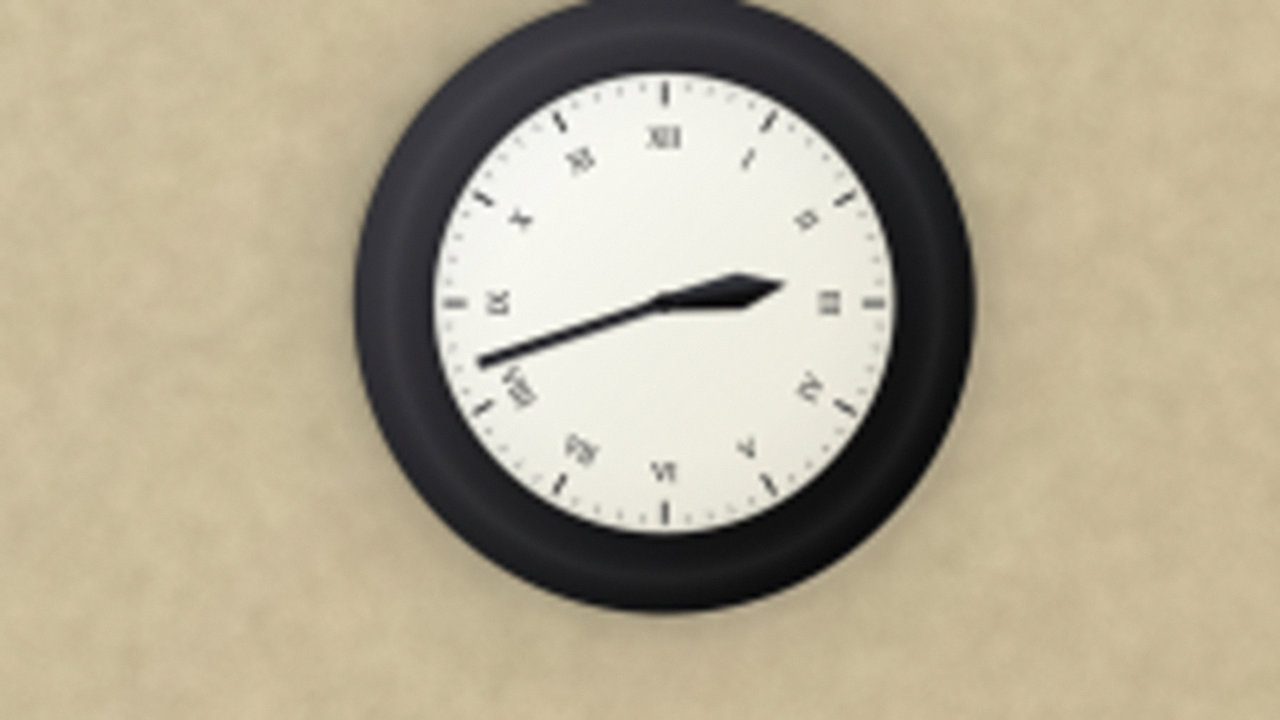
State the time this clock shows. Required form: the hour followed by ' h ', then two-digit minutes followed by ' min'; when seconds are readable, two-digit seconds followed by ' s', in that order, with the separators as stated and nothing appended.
2 h 42 min
